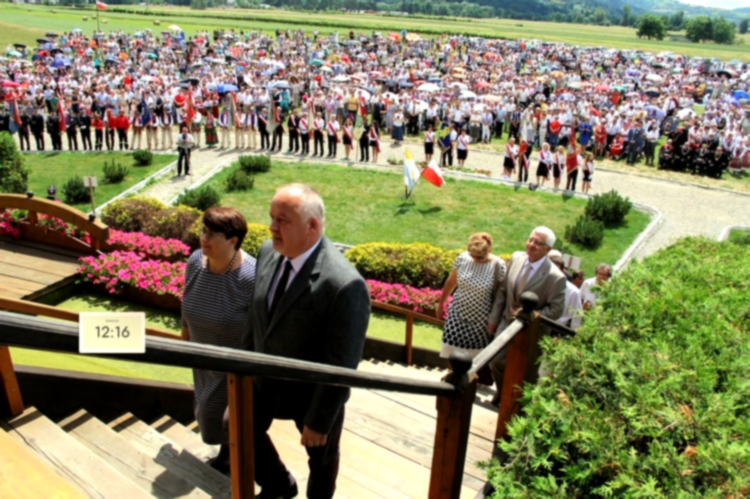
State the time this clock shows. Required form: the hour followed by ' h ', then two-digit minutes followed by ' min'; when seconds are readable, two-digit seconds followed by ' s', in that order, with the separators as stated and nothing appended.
12 h 16 min
